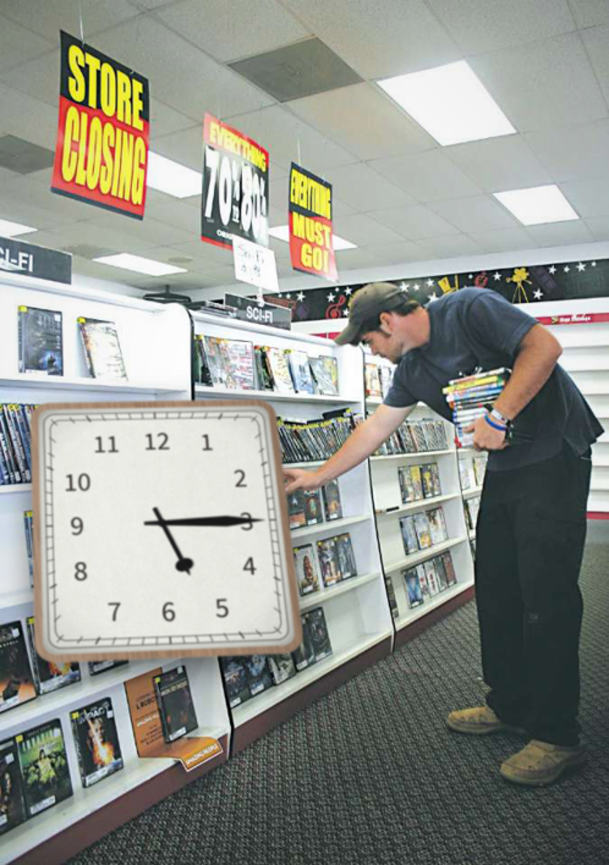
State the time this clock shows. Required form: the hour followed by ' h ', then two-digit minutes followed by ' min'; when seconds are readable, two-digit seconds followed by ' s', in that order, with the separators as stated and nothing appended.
5 h 15 min
